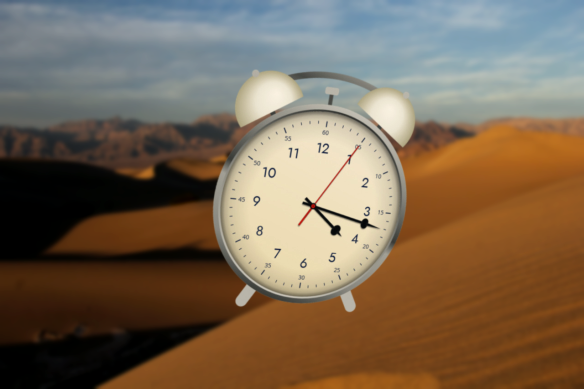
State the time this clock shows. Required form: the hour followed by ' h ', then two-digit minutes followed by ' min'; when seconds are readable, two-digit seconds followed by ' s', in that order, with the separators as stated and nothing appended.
4 h 17 min 05 s
